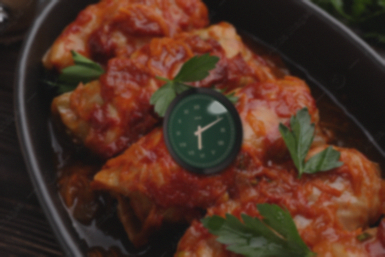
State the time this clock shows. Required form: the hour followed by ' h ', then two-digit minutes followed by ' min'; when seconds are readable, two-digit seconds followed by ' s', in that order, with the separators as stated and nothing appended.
6 h 11 min
